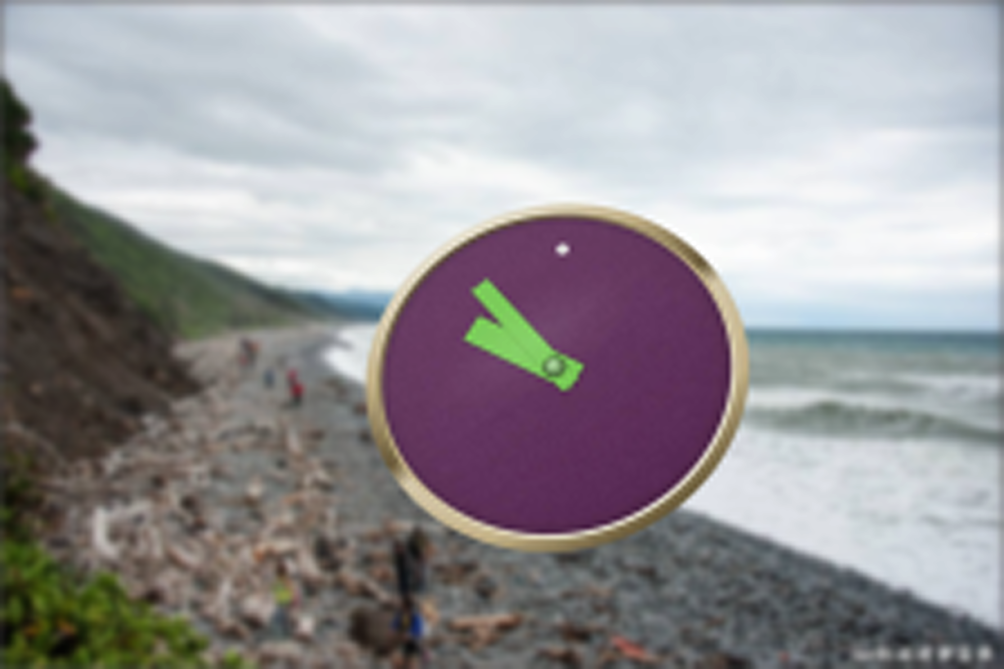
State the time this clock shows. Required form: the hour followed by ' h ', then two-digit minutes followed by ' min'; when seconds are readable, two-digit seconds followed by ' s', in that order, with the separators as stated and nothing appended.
9 h 53 min
